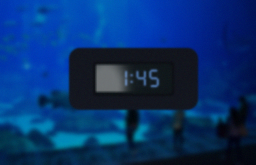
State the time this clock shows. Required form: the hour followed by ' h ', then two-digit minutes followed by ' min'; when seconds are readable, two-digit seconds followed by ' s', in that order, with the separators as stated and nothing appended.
1 h 45 min
